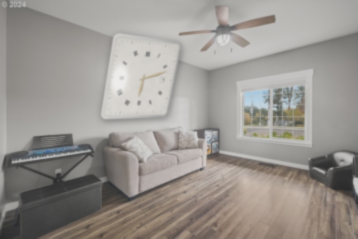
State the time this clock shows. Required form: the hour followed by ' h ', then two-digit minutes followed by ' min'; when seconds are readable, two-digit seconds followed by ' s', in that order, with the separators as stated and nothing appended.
6 h 12 min
